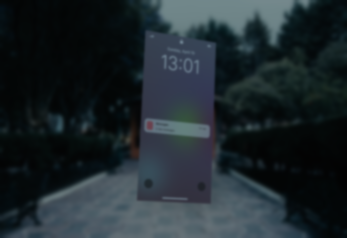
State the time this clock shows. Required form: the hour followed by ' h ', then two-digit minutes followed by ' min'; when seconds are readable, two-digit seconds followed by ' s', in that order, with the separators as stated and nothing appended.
13 h 01 min
